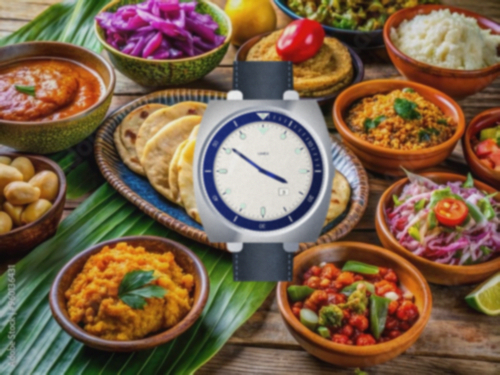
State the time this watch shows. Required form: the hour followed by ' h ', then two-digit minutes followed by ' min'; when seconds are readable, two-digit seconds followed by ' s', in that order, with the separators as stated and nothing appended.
3 h 51 min
